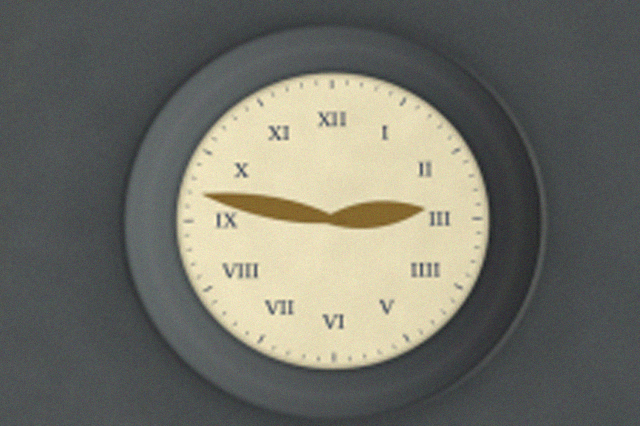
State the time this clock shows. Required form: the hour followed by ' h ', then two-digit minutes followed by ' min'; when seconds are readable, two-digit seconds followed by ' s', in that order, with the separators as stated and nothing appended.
2 h 47 min
